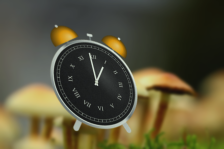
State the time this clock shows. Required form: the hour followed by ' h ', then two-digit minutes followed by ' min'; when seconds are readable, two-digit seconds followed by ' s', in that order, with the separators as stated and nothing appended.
12 h 59 min
